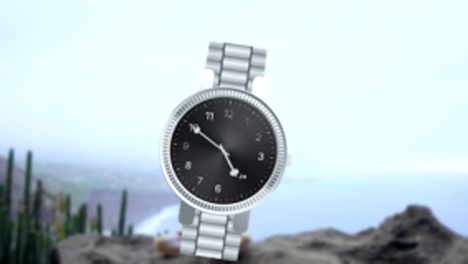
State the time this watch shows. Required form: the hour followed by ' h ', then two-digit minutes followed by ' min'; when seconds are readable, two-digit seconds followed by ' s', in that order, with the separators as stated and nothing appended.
4 h 50 min
